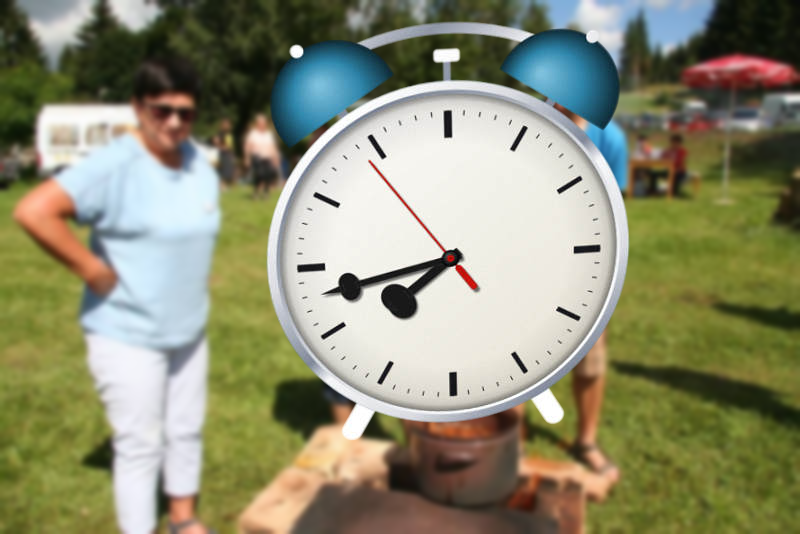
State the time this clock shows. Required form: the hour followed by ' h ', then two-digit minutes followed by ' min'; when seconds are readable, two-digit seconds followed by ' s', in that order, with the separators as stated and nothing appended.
7 h 42 min 54 s
